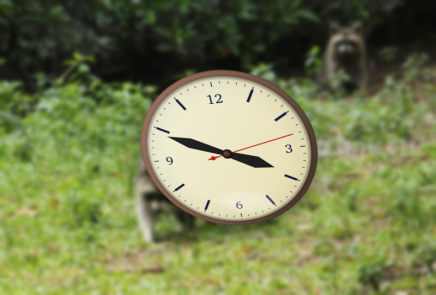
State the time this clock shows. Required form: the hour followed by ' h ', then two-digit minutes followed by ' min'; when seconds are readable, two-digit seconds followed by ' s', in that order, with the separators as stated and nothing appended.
3 h 49 min 13 s
